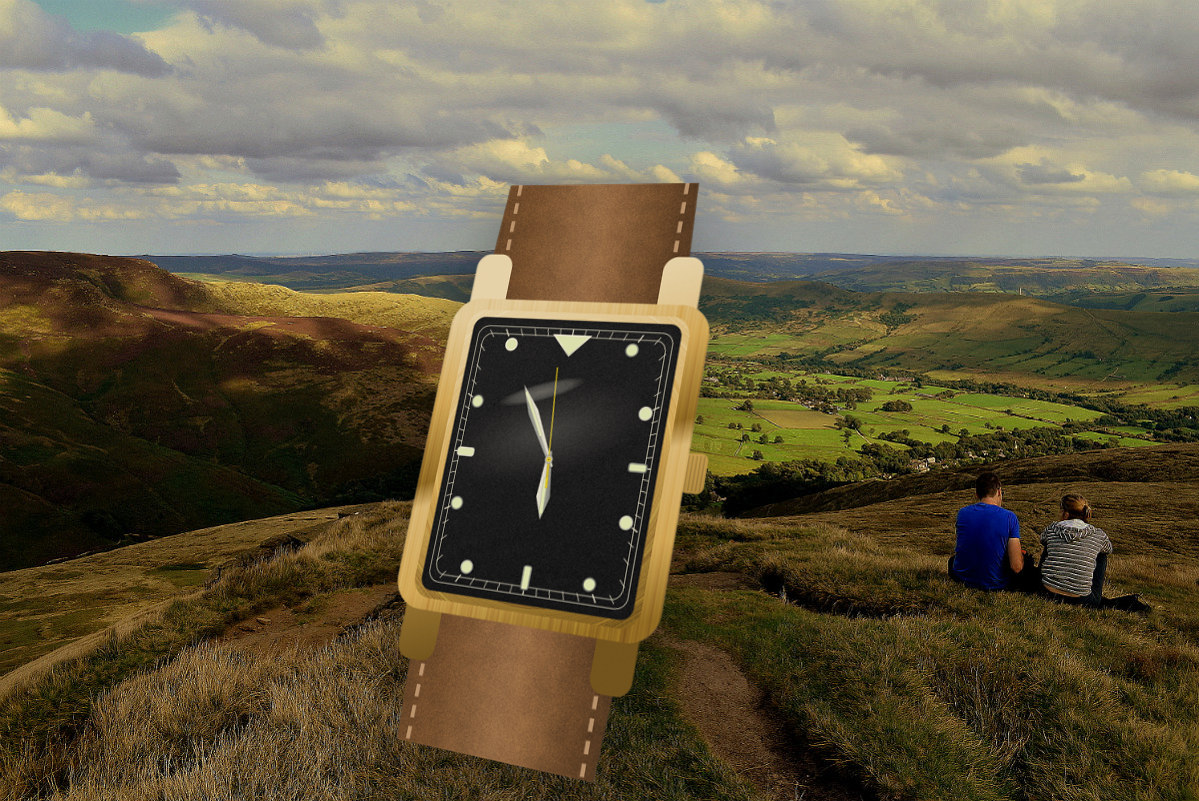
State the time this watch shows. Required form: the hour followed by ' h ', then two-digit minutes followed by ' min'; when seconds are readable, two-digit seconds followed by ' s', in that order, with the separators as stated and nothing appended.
5 h 54 min 59 s
